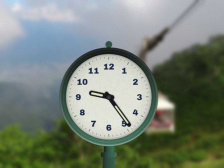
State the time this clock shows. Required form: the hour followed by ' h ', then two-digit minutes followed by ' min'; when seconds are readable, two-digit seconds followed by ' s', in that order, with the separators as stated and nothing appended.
9 h 24 min
